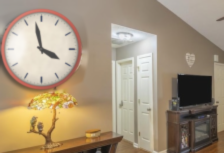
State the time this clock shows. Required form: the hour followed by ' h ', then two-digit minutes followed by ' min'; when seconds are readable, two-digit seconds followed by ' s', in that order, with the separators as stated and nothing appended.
3 h 58 min
